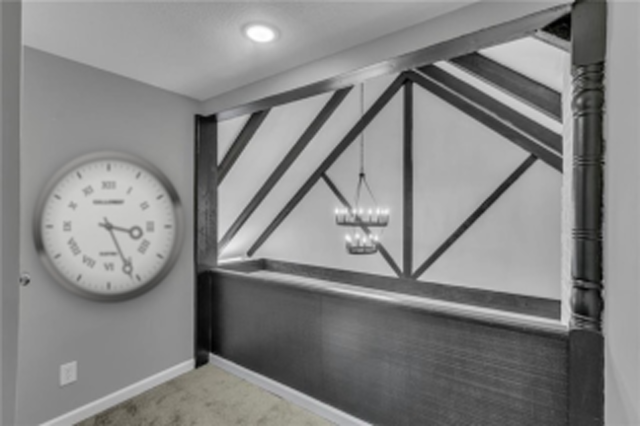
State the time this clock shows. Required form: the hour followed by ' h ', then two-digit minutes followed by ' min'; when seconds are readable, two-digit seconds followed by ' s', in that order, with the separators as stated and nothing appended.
3 h 26 min
